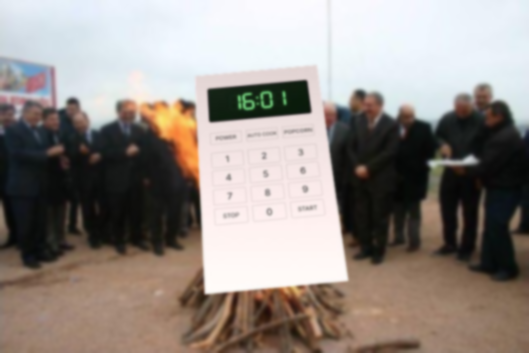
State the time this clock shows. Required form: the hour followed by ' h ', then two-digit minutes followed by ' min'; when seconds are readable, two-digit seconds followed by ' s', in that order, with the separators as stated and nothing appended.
16 h 01 min
